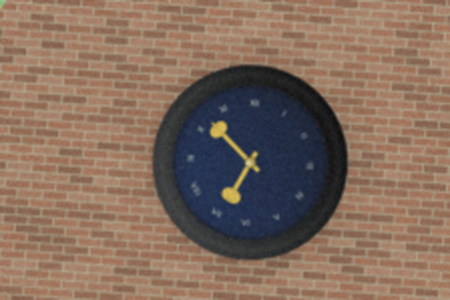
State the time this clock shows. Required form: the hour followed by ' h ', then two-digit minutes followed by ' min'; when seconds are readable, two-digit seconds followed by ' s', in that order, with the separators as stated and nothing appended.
6 h 52 min
